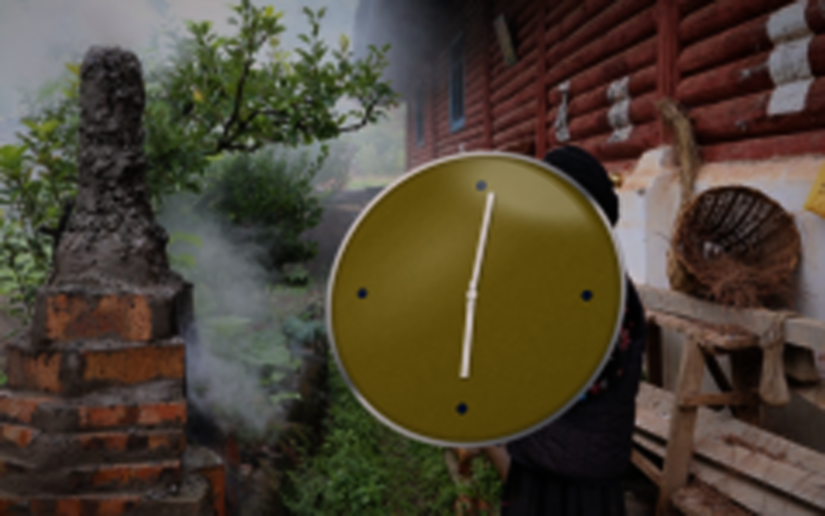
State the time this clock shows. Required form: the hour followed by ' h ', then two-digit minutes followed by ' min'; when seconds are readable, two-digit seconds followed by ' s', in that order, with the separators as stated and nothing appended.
6 h 01 min
